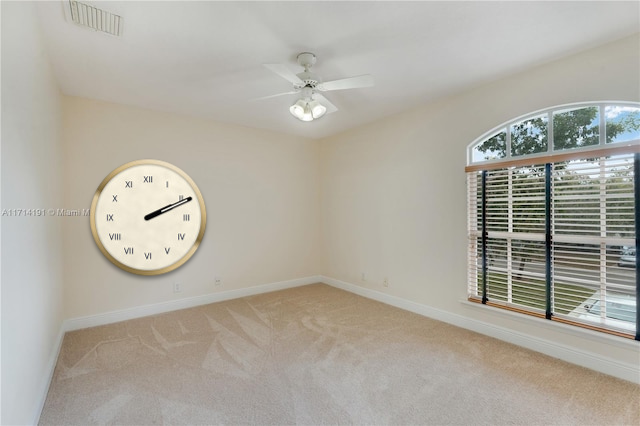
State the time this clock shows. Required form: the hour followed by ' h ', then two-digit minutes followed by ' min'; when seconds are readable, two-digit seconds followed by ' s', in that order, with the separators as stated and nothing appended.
2 h 11 min
